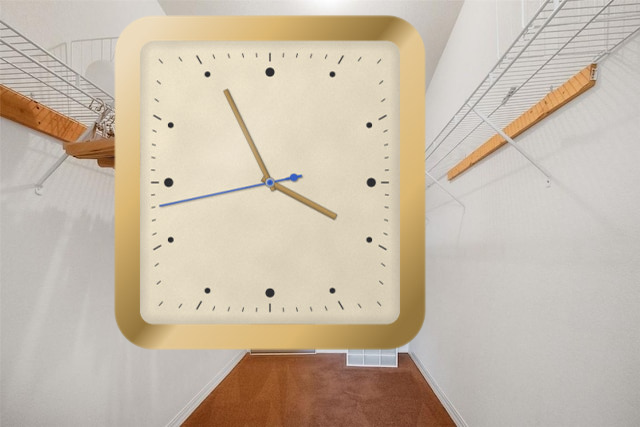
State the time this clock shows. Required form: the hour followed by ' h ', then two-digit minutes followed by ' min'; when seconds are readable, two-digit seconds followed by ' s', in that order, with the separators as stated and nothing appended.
3 h 55 min 43 s
